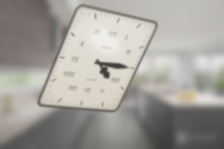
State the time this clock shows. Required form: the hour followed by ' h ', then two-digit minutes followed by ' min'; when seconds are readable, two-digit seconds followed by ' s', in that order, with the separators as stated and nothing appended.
4 h 15 min
